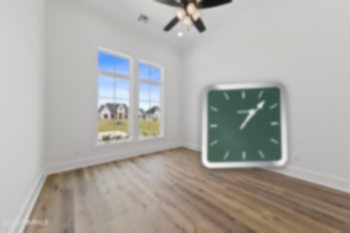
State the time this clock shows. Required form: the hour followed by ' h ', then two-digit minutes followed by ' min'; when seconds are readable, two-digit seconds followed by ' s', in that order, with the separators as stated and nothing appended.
1 h 07 min
